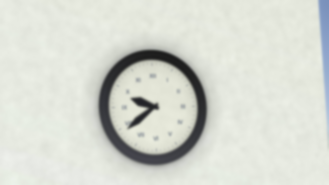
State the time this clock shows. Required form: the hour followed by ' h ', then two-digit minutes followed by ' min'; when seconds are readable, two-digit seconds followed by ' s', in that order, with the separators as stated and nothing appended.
9 h 39 min
